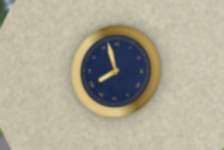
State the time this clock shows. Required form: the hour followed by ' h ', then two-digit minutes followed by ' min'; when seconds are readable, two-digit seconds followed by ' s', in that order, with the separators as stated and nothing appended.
7 h 57 min
